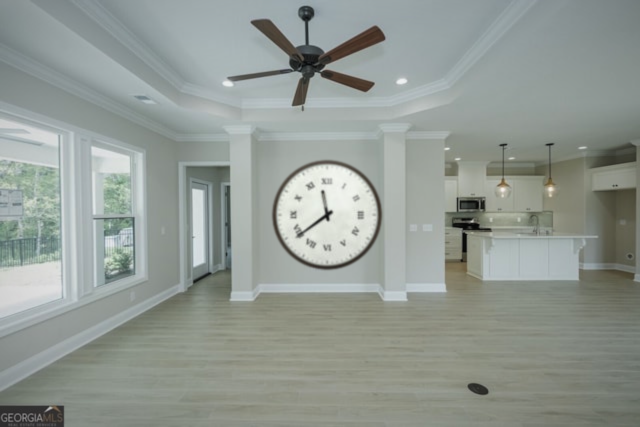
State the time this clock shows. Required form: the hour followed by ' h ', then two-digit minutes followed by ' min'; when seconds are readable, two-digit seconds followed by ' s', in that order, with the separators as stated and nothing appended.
11 h 39 min
